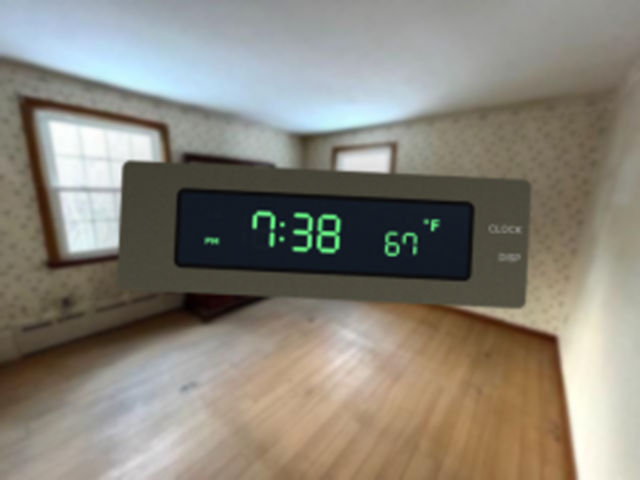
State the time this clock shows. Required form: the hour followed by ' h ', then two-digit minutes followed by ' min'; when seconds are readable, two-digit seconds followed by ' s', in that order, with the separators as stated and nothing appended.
7 h 38 min
